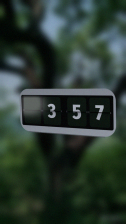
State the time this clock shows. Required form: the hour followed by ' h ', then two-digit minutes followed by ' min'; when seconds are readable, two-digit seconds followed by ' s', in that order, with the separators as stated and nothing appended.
3 h 57 min
